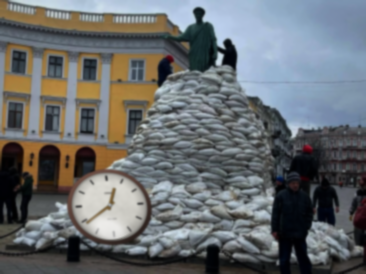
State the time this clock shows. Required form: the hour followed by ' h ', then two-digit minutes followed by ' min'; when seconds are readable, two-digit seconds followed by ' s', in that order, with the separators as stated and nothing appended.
12 h 39 min
